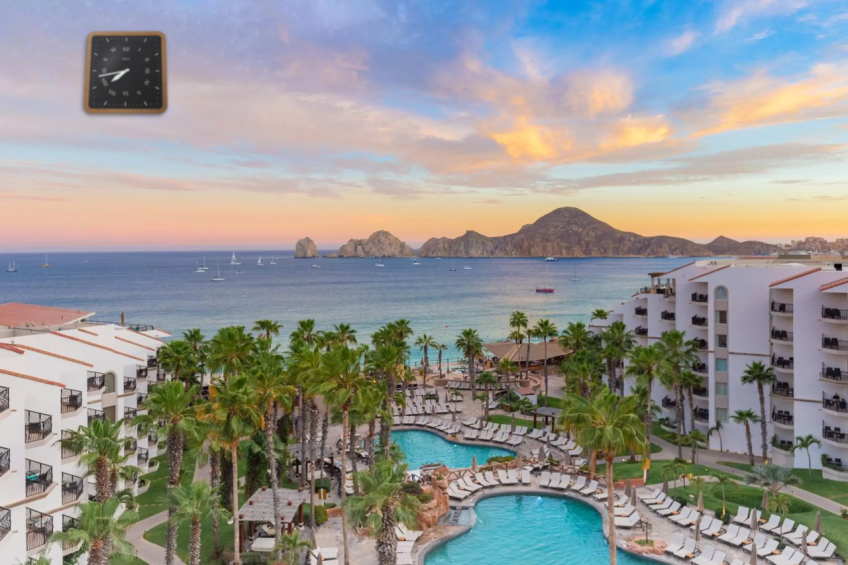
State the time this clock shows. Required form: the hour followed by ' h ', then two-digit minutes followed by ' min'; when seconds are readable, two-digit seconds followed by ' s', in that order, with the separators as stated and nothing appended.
7 h 43 min
